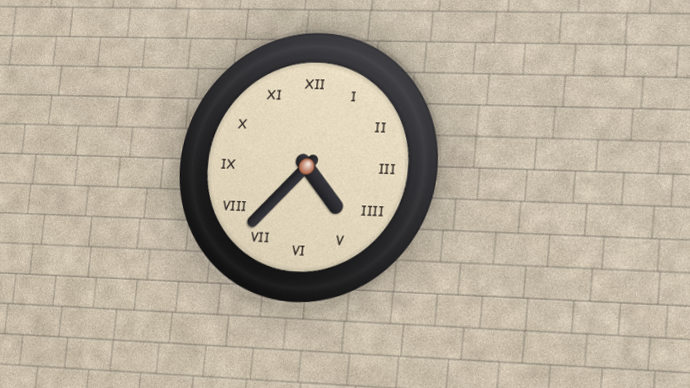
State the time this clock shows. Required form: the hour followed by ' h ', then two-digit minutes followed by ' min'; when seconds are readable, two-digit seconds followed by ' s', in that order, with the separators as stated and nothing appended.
4 h 37 min
